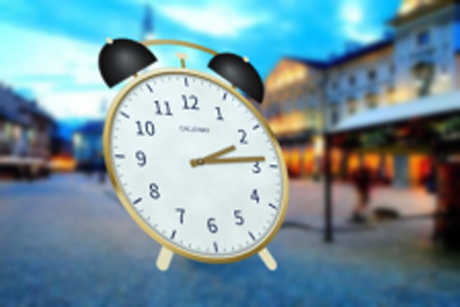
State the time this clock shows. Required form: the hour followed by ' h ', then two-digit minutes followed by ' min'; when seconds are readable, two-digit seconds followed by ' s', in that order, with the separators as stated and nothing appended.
2 h 14 min
